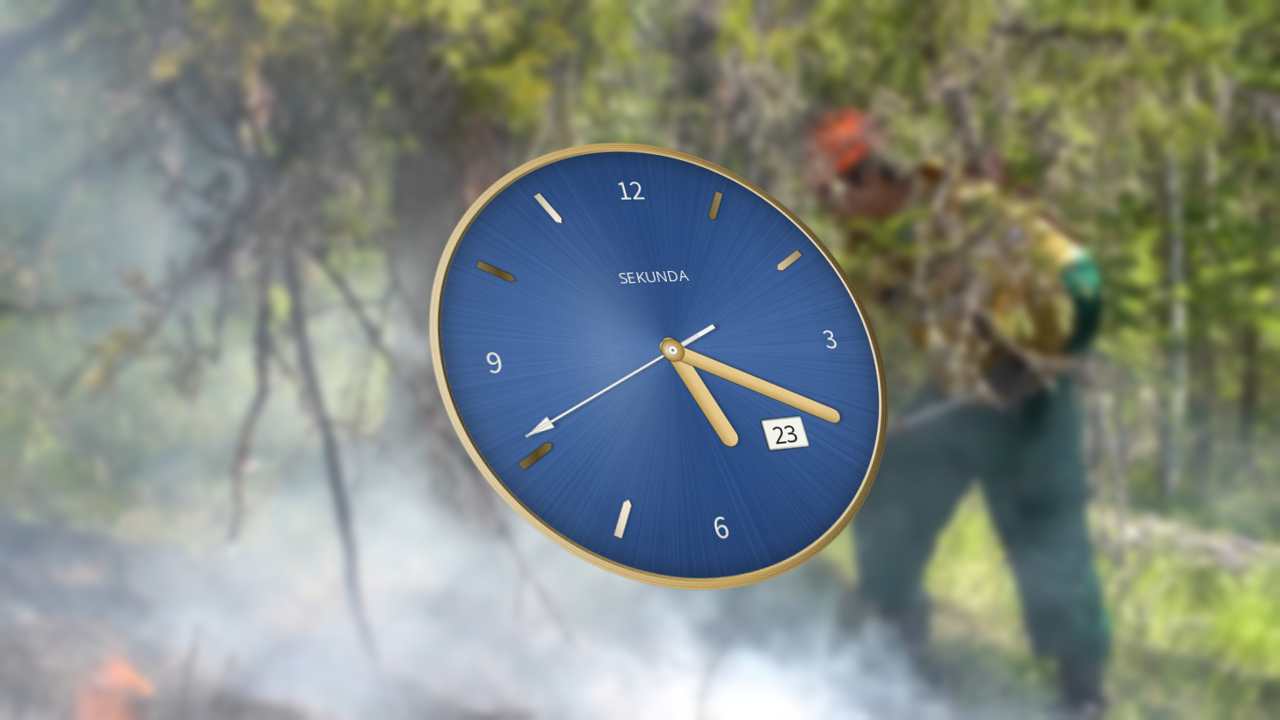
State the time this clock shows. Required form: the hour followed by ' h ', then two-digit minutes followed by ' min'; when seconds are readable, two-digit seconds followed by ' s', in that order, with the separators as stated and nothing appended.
5 h 19 min 41 s
